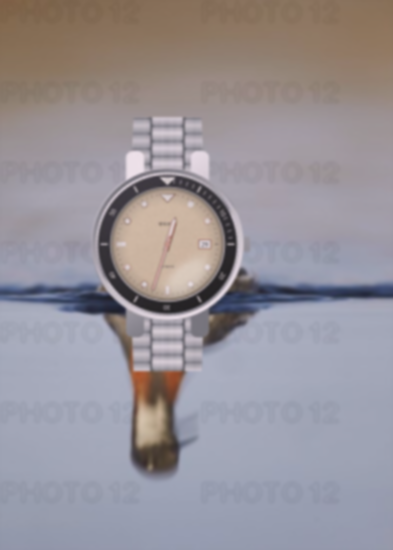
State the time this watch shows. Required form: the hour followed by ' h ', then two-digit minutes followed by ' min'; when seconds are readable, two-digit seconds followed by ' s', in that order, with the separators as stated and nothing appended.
12 h 33 min
